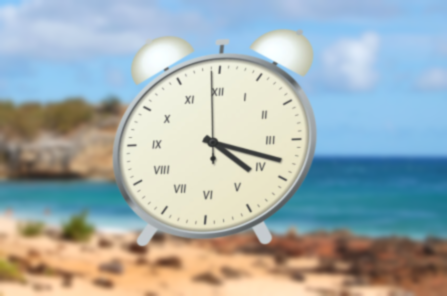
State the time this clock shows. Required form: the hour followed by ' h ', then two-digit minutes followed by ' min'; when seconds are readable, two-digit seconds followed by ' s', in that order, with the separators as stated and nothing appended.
4 h 17 min 59 s
